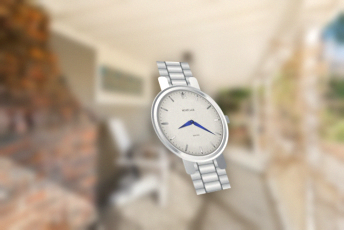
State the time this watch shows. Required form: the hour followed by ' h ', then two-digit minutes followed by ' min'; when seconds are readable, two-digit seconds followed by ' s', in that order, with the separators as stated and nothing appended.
8 h 21 min
